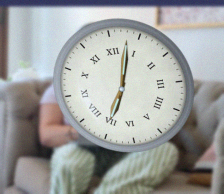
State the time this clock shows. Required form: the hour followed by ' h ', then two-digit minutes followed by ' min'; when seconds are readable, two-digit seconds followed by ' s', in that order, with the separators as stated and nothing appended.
7 h 03 min
